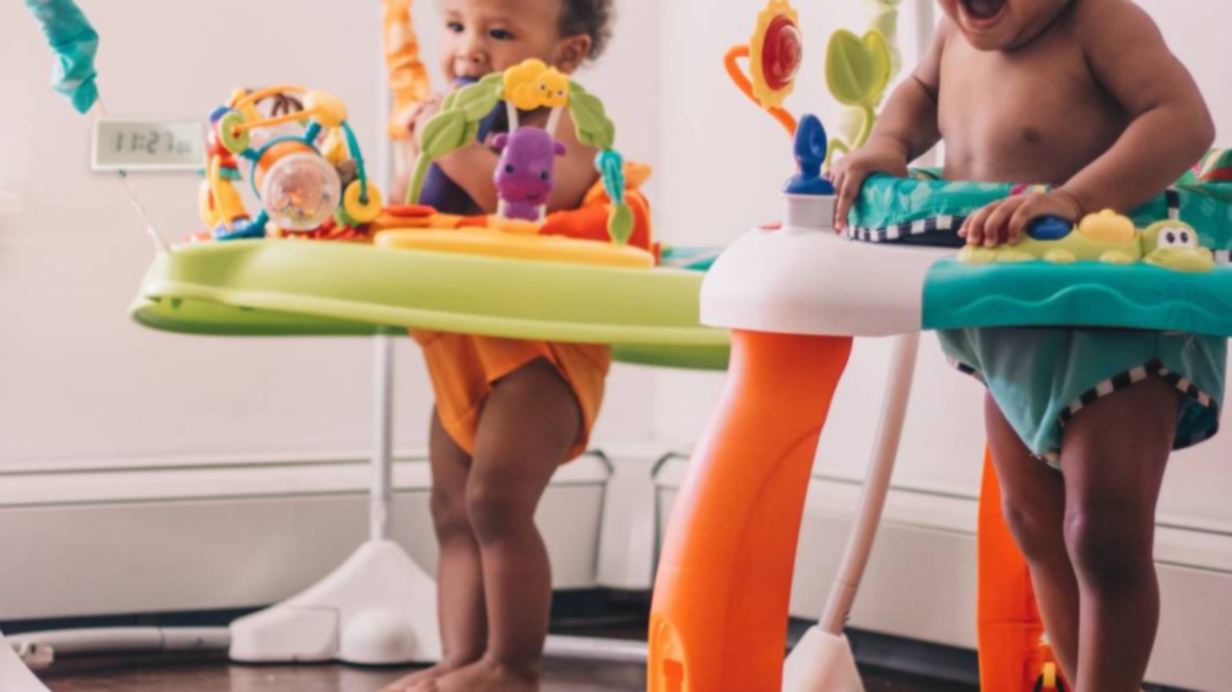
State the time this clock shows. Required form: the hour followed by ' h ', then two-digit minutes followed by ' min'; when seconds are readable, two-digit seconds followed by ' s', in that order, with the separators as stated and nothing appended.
11 h 27 min
